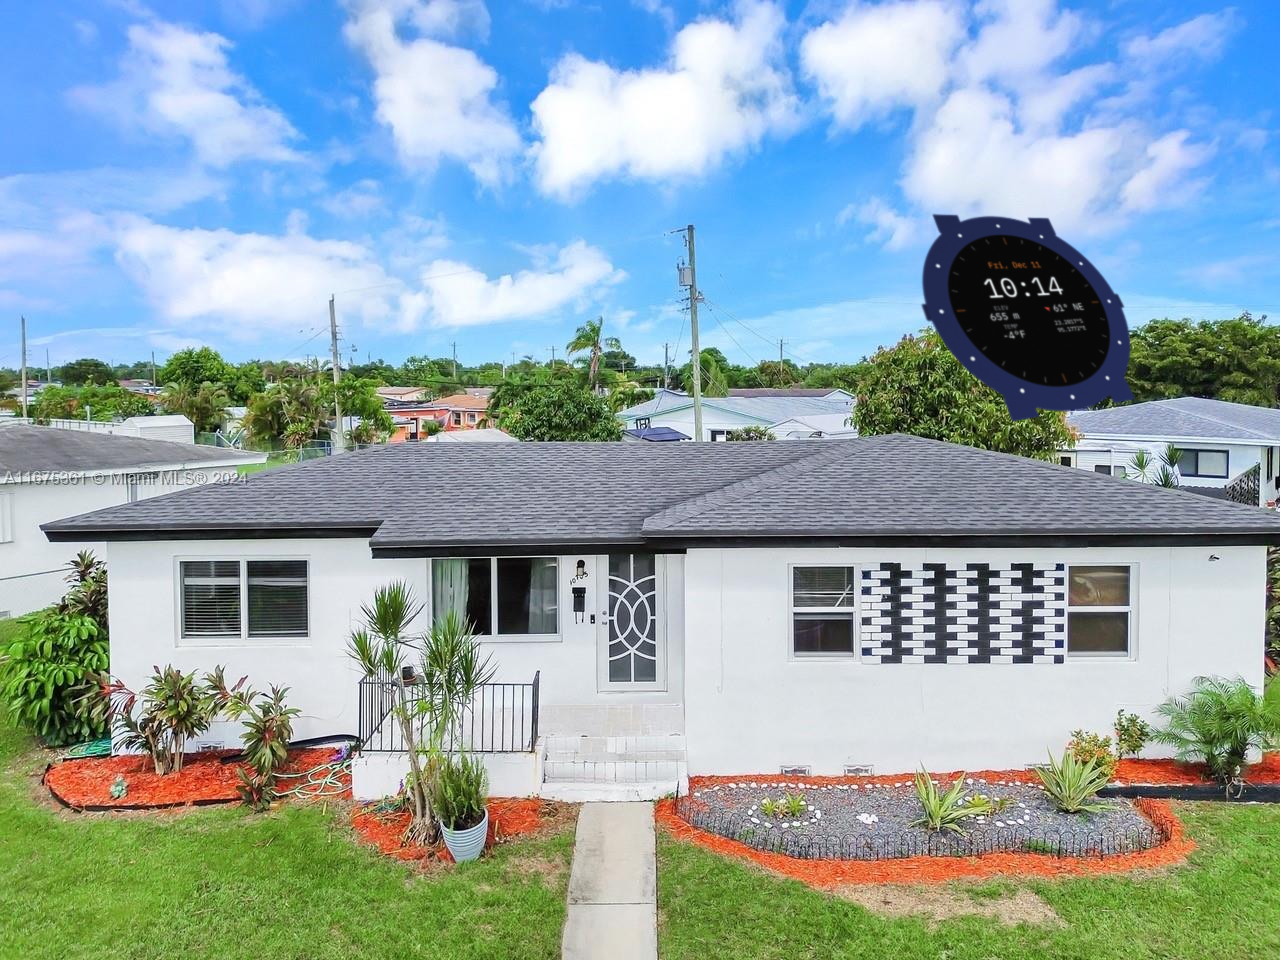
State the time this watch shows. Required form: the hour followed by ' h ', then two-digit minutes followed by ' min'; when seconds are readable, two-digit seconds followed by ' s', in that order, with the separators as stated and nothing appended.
10 h 14 min
